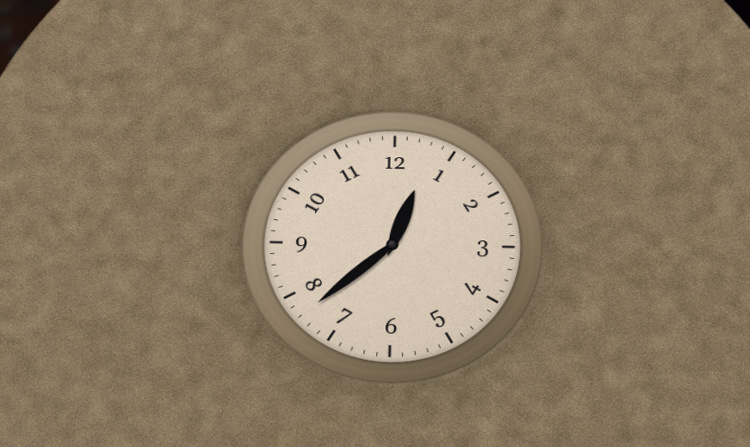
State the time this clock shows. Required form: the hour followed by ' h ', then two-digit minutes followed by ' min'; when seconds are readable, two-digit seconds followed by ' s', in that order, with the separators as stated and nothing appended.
12 h 38 min
